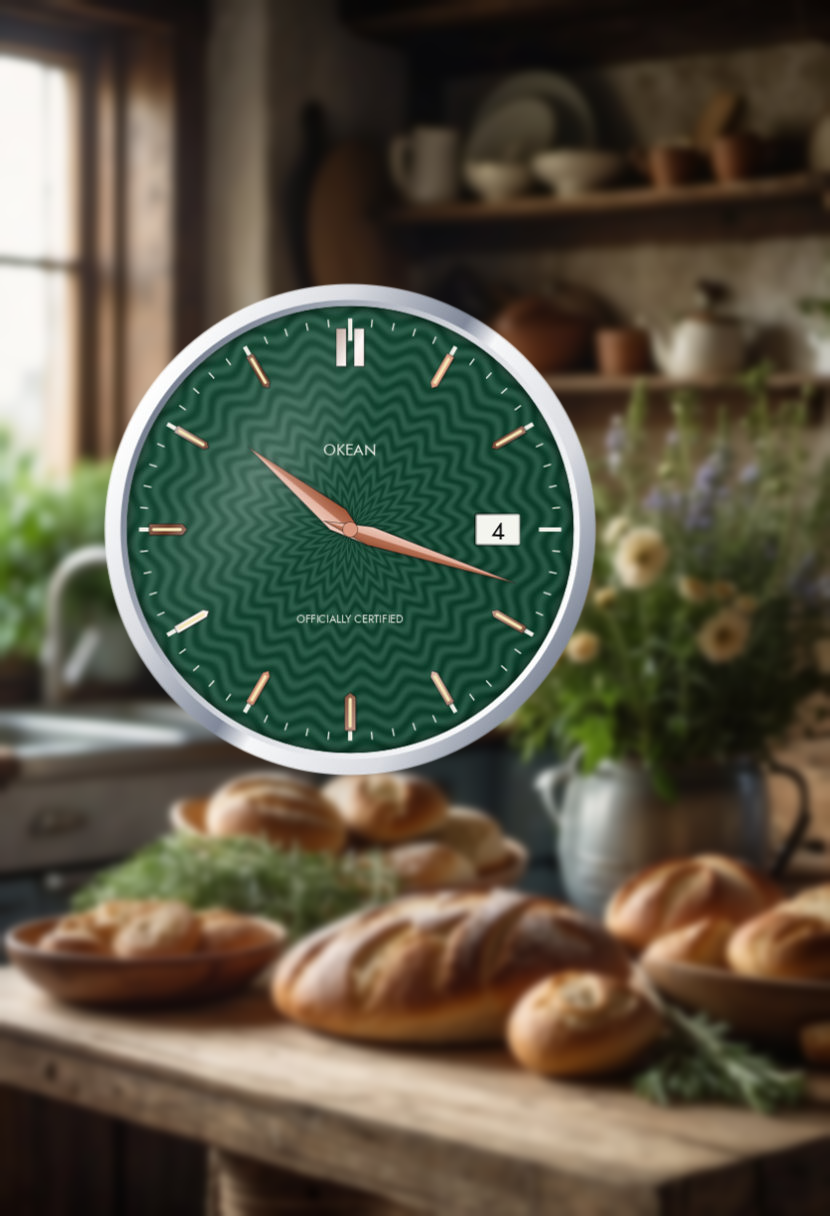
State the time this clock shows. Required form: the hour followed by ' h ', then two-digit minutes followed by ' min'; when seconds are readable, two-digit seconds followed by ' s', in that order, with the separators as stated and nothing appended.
10 h 18 min
